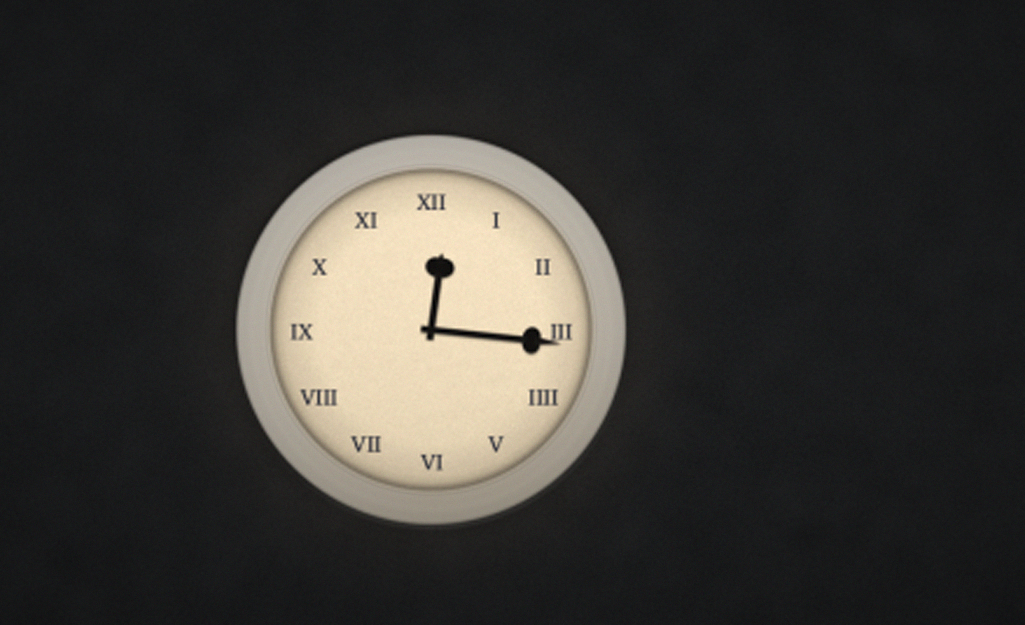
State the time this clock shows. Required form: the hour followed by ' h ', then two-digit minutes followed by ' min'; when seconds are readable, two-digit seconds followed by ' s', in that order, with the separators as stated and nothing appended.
12 h 16 min
